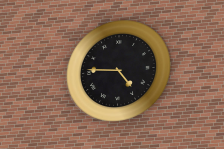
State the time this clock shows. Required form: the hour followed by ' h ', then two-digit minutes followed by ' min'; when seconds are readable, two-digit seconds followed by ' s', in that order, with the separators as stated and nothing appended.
4 h 46 min
